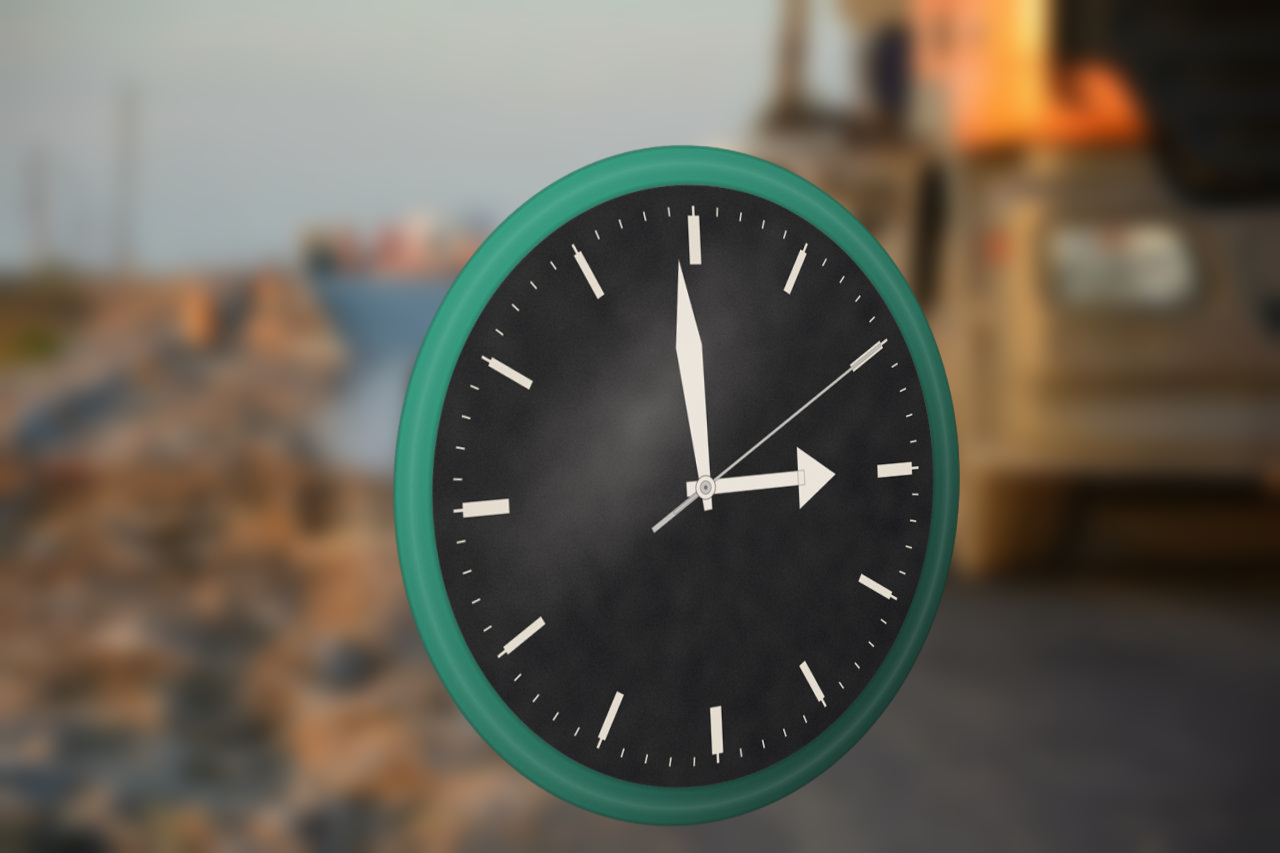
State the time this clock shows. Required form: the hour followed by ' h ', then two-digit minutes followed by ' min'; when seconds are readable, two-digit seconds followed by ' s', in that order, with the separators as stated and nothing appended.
2 h 59 min 10 s
